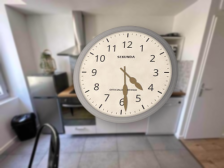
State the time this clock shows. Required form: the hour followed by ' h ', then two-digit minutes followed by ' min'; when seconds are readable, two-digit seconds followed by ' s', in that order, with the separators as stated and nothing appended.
4 h 29 min
